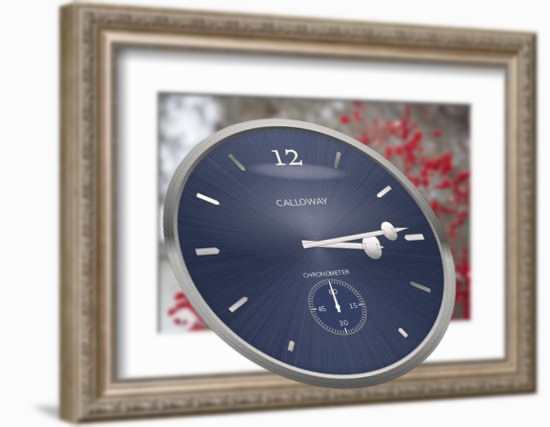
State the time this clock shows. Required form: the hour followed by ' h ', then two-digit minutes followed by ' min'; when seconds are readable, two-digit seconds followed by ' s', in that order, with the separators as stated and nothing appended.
3 h 14 min
